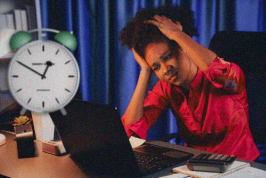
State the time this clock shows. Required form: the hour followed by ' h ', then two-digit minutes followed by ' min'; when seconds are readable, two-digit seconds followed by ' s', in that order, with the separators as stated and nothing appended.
12 h 50 min
